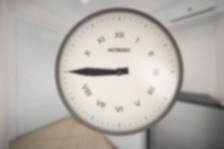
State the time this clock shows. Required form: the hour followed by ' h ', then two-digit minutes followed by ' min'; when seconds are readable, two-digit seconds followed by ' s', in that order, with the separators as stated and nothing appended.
8 h 45 min
